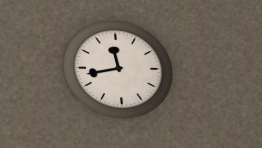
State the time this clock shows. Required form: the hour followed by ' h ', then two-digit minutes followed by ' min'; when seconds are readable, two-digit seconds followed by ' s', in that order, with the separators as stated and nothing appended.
11 h 43 min
